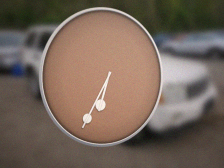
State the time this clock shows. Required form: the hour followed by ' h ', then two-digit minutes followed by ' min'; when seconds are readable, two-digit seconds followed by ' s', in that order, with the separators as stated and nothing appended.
6 h 35 min
